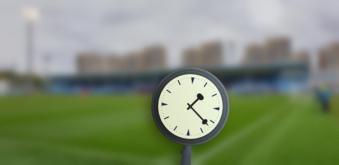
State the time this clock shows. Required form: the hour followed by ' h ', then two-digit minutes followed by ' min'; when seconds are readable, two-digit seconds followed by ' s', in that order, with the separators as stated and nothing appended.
1 h 22 min
